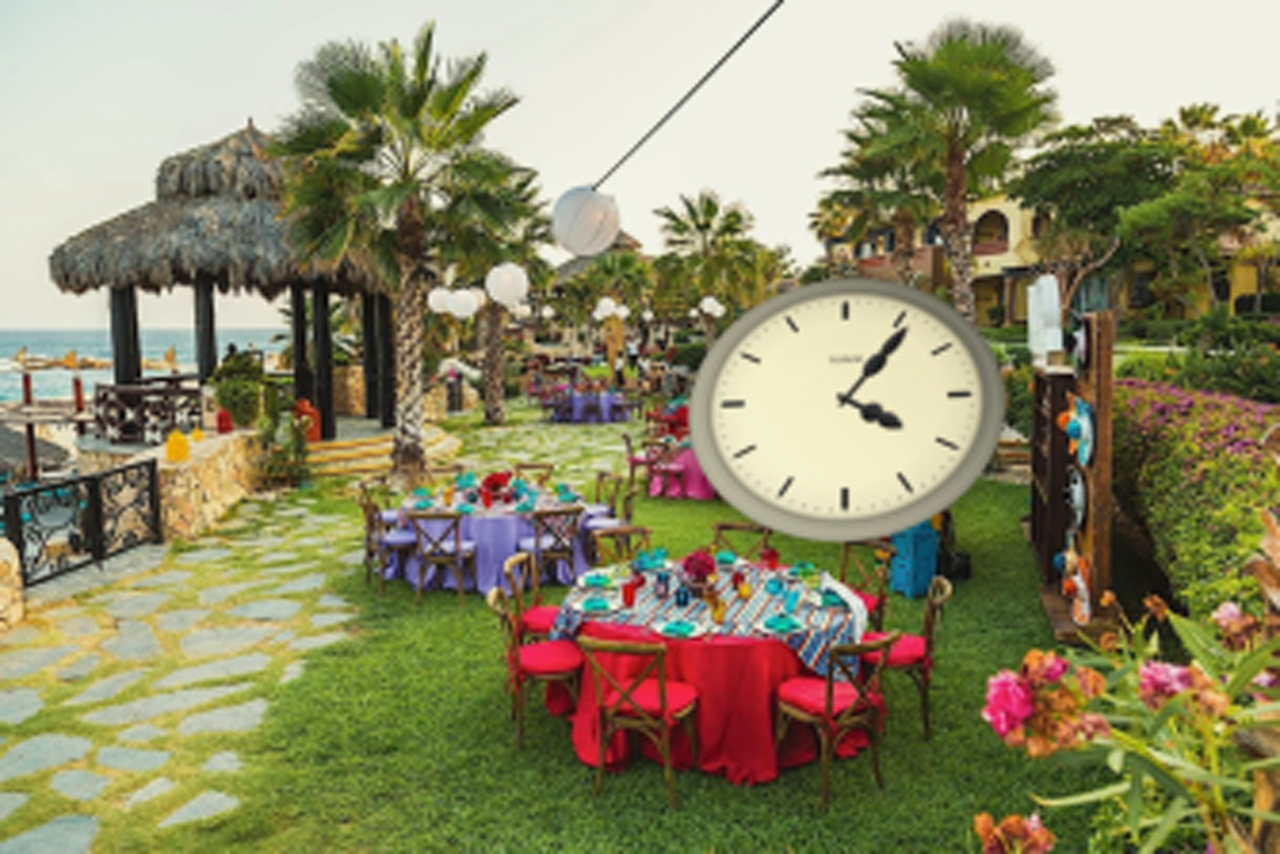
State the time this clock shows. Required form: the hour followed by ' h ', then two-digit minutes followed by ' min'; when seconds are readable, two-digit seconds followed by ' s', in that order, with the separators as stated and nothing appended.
4 h 06 min
